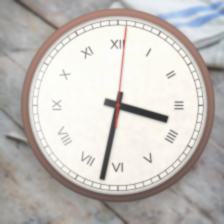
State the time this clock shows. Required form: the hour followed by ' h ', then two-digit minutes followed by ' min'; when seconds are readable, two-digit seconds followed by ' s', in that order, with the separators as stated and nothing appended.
3 h 32 min 01 s
